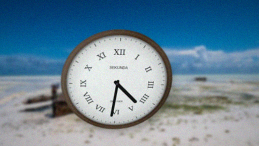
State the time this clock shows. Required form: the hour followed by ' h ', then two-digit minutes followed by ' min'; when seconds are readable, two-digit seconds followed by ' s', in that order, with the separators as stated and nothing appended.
4 h 31 min
